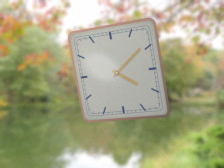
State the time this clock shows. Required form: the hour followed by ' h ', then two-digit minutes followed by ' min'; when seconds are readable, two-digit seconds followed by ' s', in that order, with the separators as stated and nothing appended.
4 h 09 min
